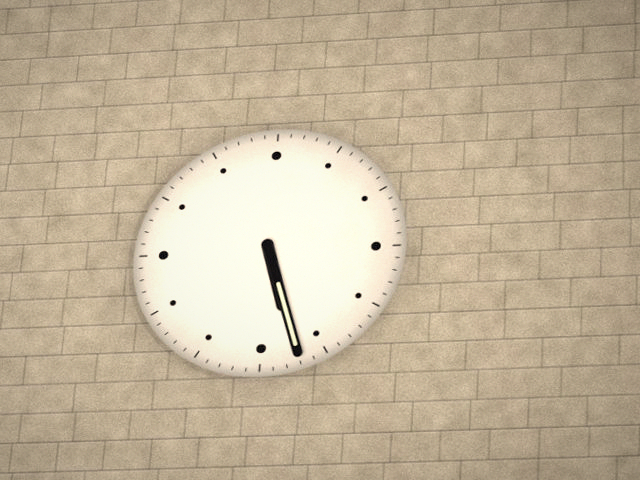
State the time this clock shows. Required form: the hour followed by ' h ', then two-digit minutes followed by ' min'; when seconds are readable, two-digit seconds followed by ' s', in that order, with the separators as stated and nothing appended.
5 h 27 min
